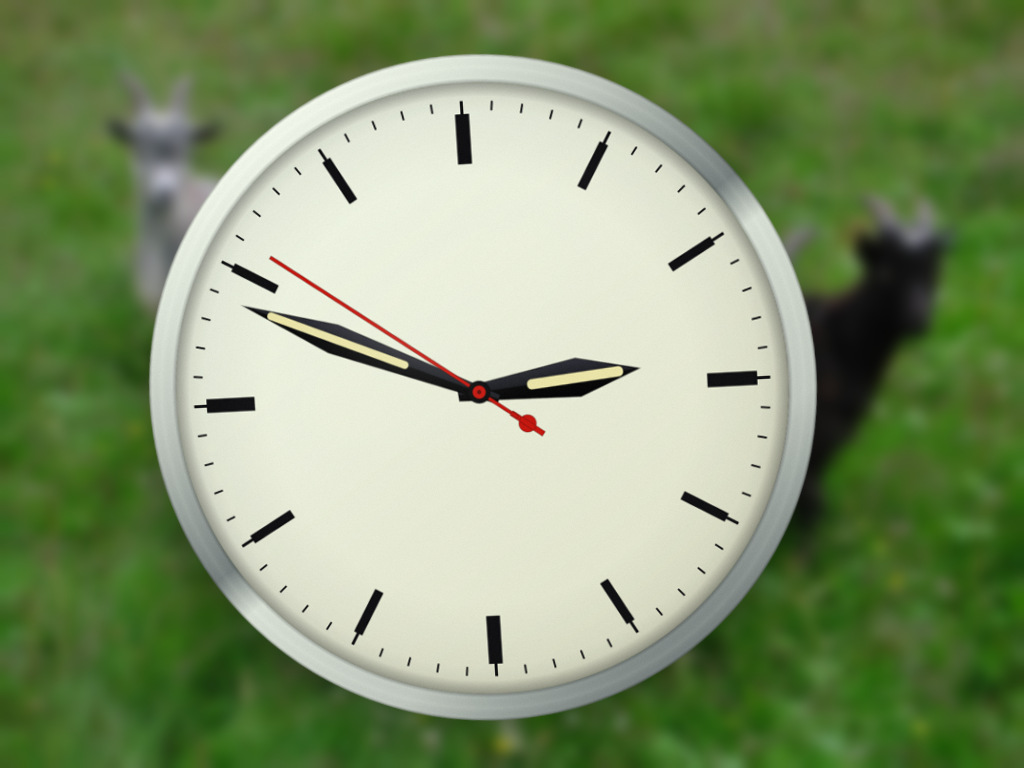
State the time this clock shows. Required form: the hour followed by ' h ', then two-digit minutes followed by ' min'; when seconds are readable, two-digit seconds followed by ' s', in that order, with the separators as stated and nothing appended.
2 h 48 min 51 s
